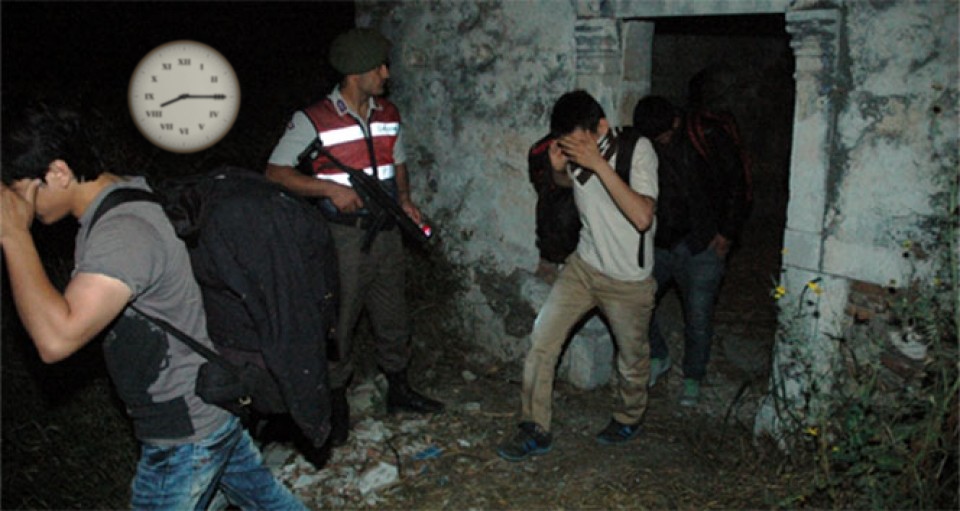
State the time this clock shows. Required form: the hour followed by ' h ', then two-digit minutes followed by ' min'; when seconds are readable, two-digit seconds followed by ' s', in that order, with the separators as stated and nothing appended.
8 h 15 min
